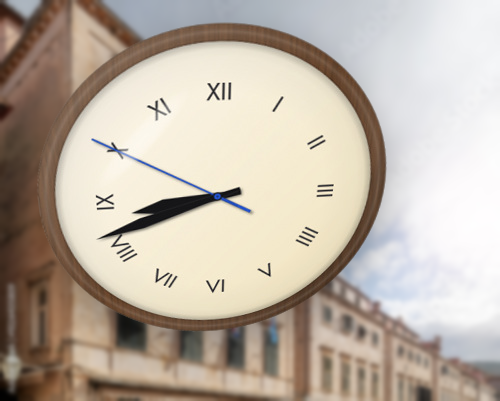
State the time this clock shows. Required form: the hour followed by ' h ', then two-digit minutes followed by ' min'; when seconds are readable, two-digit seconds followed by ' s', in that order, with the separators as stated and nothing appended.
8 h 41 min 50 s
